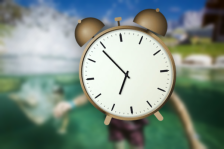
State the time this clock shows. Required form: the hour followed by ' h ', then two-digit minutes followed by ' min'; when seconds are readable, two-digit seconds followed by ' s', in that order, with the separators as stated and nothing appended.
6 h 54 min
